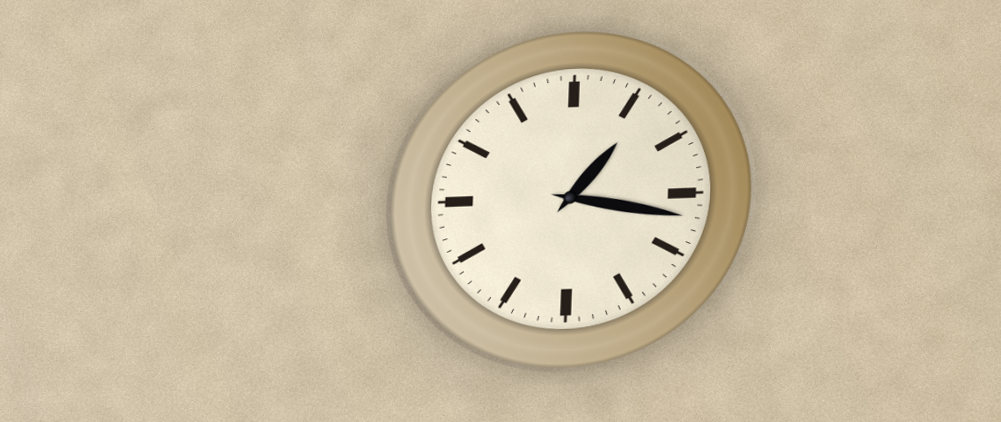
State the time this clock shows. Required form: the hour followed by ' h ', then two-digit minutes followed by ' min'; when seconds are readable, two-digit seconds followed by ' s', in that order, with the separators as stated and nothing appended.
1 h 17 min
